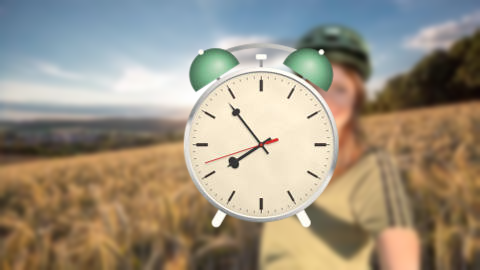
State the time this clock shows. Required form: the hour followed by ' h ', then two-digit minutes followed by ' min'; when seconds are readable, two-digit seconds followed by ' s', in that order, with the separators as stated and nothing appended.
7 h 53 min 42 s
